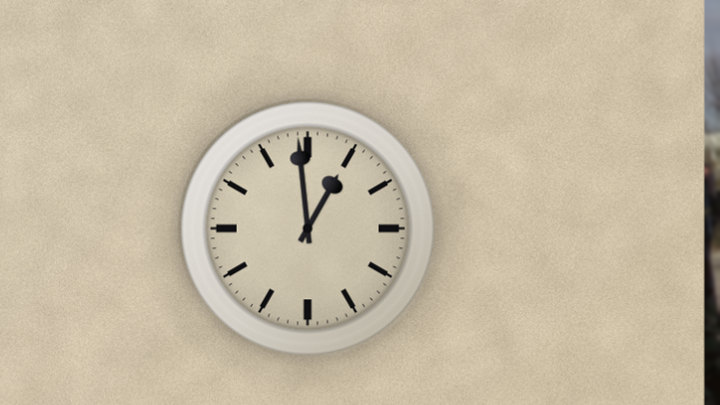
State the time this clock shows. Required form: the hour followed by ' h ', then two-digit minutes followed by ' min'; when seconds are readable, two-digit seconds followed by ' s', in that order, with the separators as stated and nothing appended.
12 h 59 min
